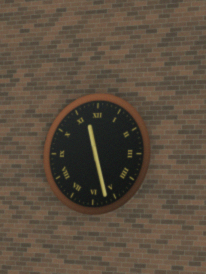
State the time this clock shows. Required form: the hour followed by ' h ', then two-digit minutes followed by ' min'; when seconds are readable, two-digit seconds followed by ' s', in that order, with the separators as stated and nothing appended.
11 h 27 min
